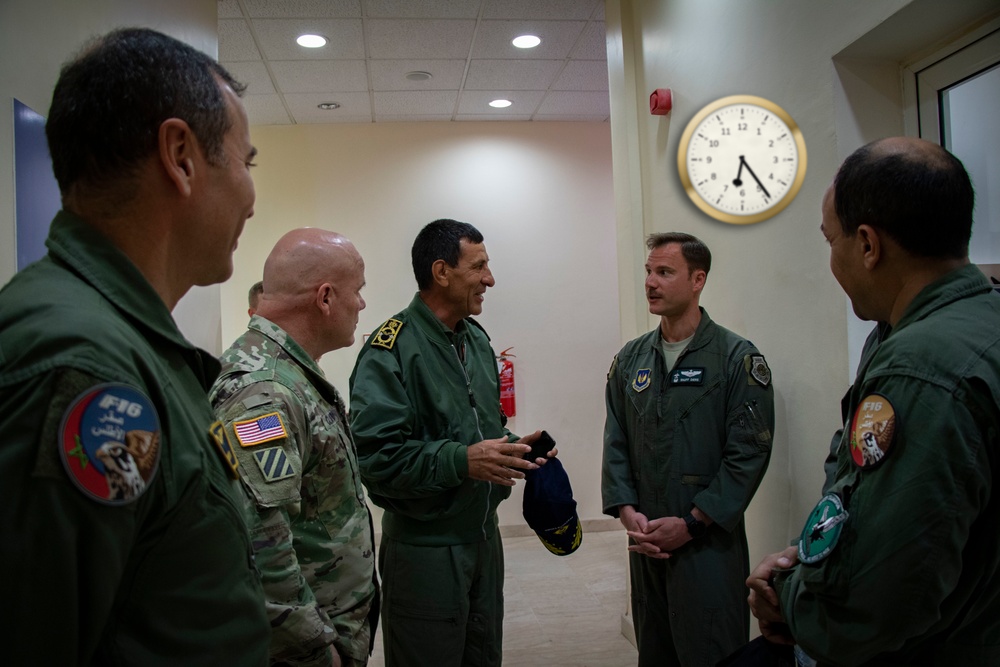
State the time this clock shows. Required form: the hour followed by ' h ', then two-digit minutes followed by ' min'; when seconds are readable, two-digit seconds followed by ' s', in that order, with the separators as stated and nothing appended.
6 h 24 min
